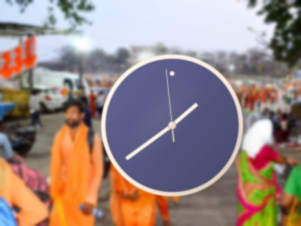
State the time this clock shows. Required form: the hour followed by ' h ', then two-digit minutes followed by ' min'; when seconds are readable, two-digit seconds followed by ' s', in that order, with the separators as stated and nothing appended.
1 h 38 min 59 s
